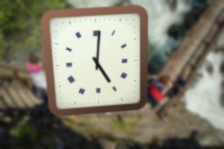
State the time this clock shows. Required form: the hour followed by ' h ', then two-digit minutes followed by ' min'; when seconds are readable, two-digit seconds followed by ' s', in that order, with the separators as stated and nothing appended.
5 h 01 min
